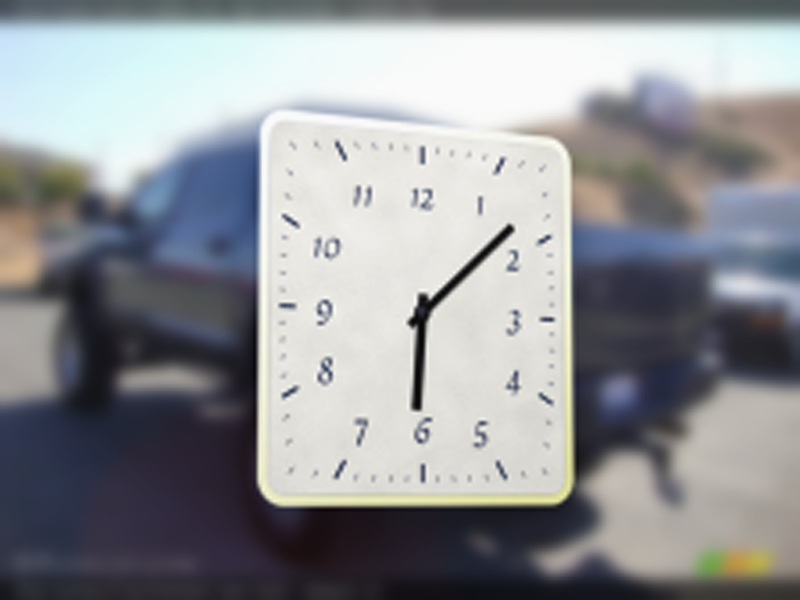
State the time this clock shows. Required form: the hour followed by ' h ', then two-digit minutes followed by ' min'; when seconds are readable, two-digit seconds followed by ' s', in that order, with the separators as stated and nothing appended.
6 h 08 min
